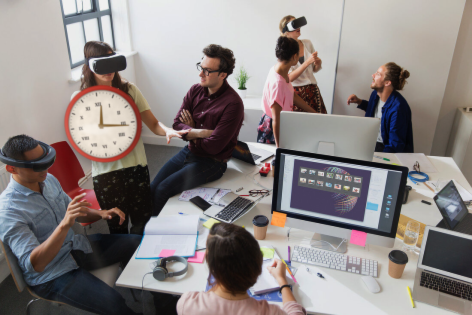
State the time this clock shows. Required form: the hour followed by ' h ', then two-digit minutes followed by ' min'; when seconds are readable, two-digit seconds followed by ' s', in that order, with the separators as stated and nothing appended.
12 h 16 min
